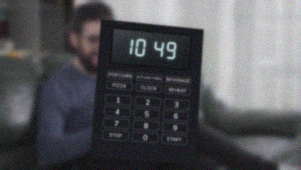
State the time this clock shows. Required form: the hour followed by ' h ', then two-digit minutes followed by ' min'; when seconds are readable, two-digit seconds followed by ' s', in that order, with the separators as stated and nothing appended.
10 h 49 min
